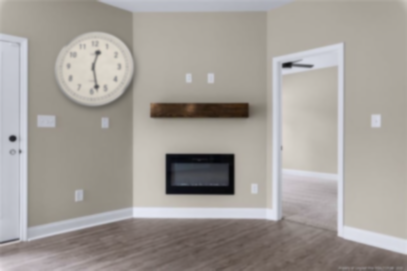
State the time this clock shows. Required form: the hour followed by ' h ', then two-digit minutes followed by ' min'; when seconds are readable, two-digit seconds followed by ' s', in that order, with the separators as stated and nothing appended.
12 h 28 min
